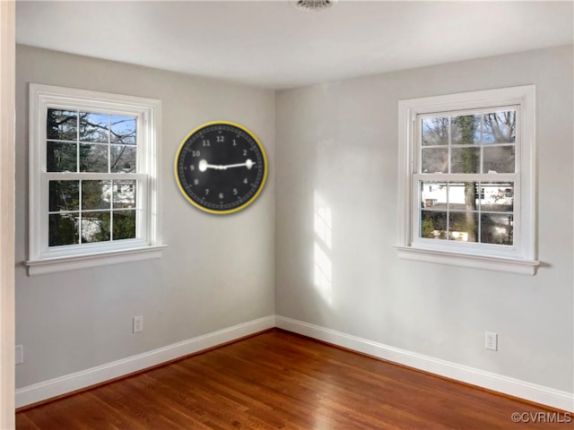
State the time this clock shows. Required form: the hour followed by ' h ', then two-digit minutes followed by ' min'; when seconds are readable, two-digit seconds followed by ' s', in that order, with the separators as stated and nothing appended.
9 h 14 min
